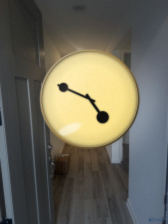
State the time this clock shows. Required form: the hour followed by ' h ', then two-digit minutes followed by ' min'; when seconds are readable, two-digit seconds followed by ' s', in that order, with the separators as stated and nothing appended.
4 h 49 min
